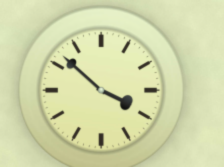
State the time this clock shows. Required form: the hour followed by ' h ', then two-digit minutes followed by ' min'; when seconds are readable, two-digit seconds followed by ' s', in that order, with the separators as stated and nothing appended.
3 h 52 min
